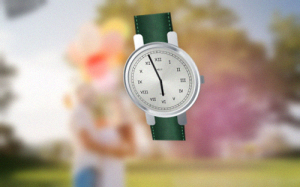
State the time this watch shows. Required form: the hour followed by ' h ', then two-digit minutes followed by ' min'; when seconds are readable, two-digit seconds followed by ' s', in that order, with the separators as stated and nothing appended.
5 h 57 min
